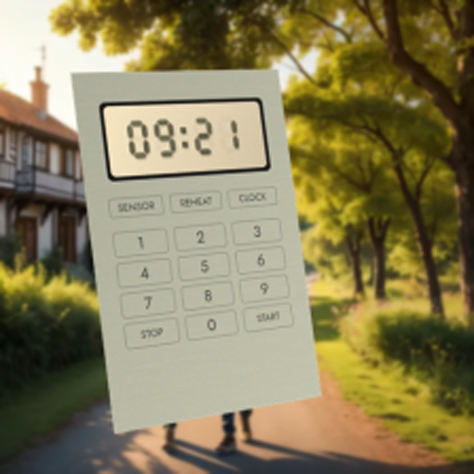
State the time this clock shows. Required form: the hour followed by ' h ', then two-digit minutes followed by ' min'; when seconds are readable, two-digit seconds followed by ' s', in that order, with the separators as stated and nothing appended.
9 h 21 min
